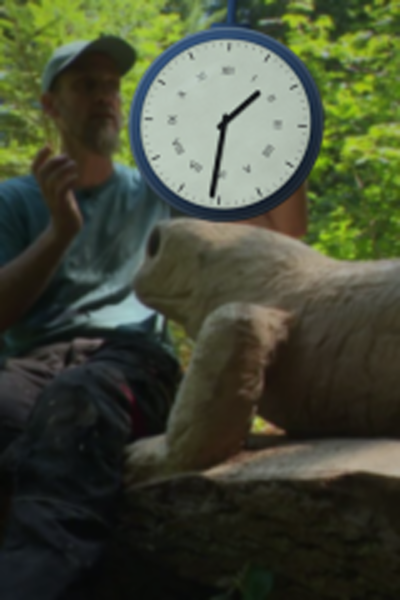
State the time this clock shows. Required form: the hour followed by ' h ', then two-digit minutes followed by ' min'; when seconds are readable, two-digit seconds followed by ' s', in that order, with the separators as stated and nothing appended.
1 h 31 min
